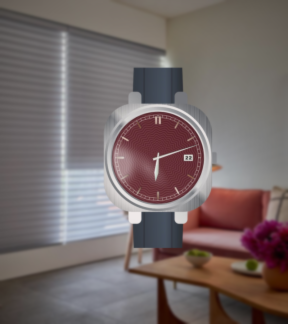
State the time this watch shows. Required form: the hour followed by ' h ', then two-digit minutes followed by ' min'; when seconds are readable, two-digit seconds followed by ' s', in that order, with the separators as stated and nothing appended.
6 h 12 min
